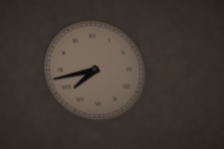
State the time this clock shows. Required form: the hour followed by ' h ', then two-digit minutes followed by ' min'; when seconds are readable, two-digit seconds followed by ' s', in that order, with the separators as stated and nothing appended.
7 h 43 min
